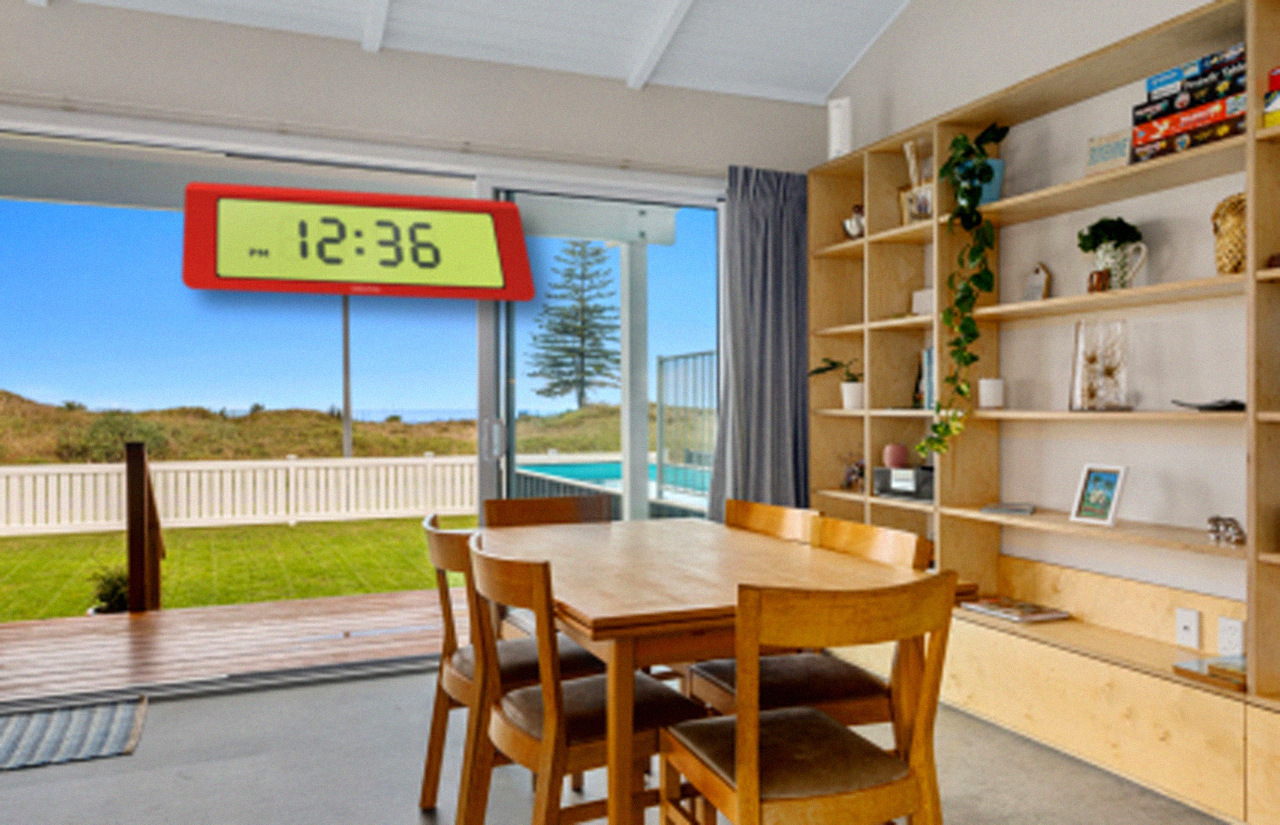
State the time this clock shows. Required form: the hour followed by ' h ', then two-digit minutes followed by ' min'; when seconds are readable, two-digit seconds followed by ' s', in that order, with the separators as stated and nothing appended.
12 h 36 min
